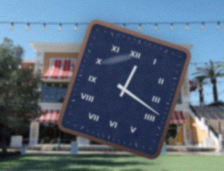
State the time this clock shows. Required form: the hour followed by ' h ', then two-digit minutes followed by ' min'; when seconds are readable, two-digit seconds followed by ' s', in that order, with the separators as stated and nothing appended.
12 h 18 min
